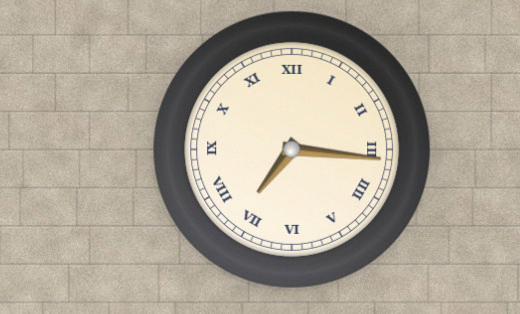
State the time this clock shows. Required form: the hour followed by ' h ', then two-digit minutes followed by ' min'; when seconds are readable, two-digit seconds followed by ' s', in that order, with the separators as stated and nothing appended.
7 h 16 min
